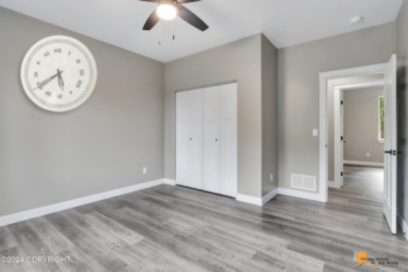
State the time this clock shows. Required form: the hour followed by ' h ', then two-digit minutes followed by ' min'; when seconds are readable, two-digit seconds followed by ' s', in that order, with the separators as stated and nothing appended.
5 h 40 min
